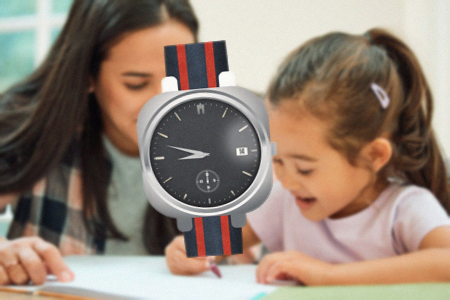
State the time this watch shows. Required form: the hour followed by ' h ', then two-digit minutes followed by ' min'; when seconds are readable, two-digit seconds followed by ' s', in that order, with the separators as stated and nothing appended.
8 h 48 min
